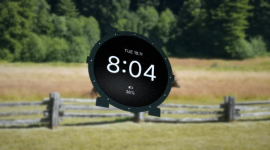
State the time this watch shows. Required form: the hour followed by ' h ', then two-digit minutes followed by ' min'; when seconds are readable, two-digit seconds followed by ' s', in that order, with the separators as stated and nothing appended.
8 h 04 min
